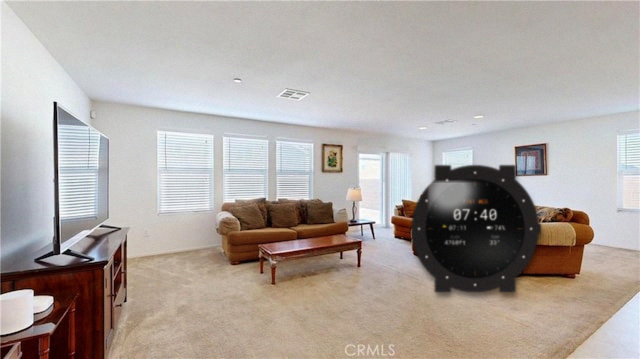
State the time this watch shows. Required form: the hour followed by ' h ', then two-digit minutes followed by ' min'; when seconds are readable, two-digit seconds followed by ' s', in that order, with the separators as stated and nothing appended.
7 h 40 min
